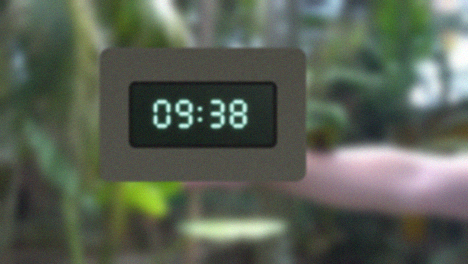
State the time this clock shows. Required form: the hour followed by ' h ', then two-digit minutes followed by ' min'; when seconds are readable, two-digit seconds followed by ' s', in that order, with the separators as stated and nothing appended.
9 h 38 min
